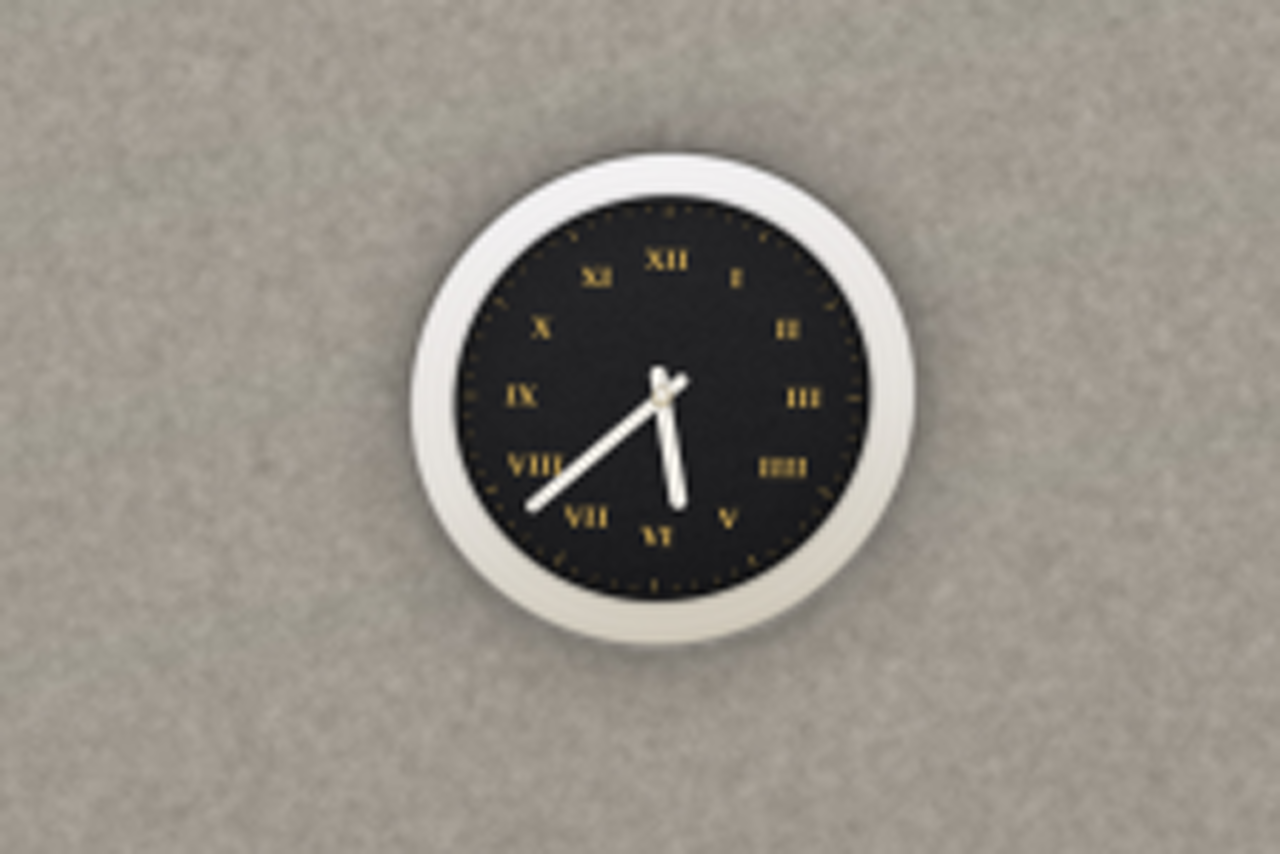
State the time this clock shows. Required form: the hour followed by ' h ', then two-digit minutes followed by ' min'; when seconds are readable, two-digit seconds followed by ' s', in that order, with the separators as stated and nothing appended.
5 h 38 min
